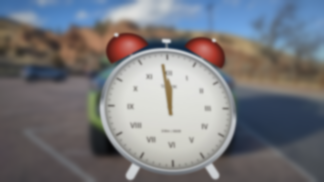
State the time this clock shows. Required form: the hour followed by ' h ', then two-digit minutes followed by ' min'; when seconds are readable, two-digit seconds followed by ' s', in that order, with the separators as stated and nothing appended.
11 h 59 min
